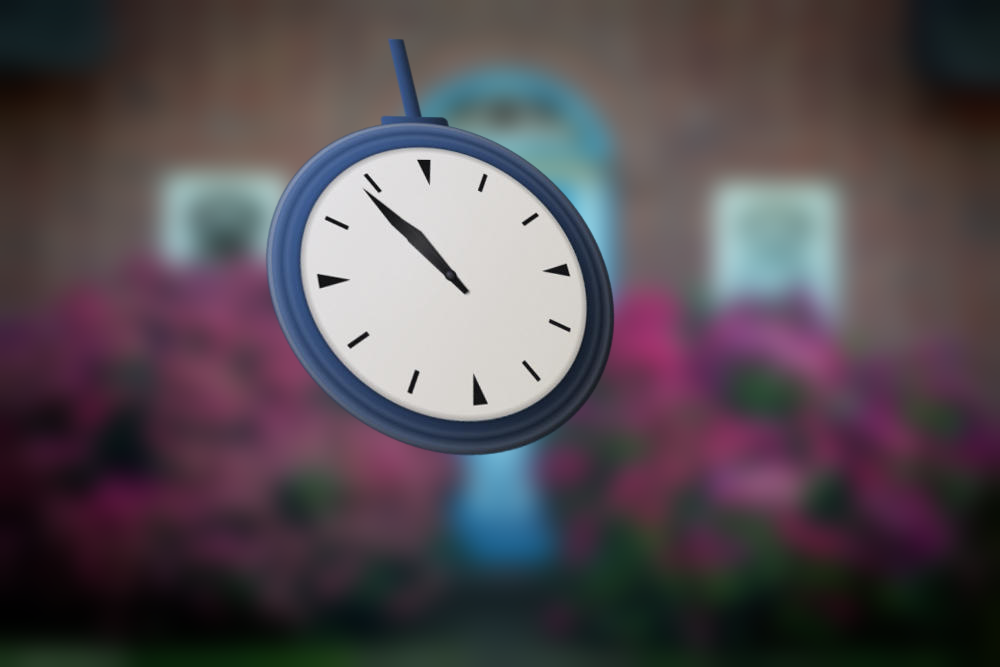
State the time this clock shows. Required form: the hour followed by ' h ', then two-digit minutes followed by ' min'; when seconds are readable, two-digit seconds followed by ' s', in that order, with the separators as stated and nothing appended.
10 h 54 min
